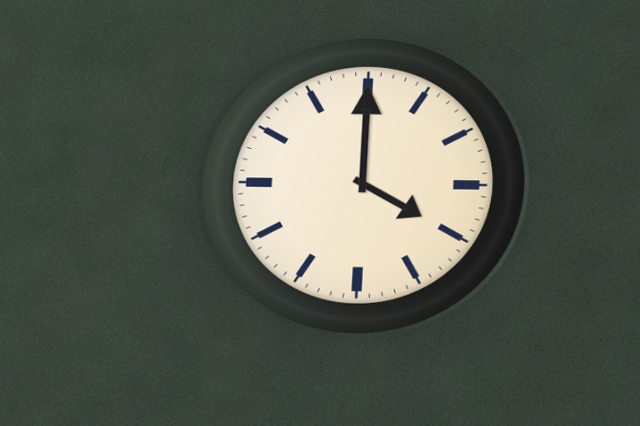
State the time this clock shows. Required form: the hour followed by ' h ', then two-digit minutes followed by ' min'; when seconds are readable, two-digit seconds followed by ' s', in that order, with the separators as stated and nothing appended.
4 h 00 min
